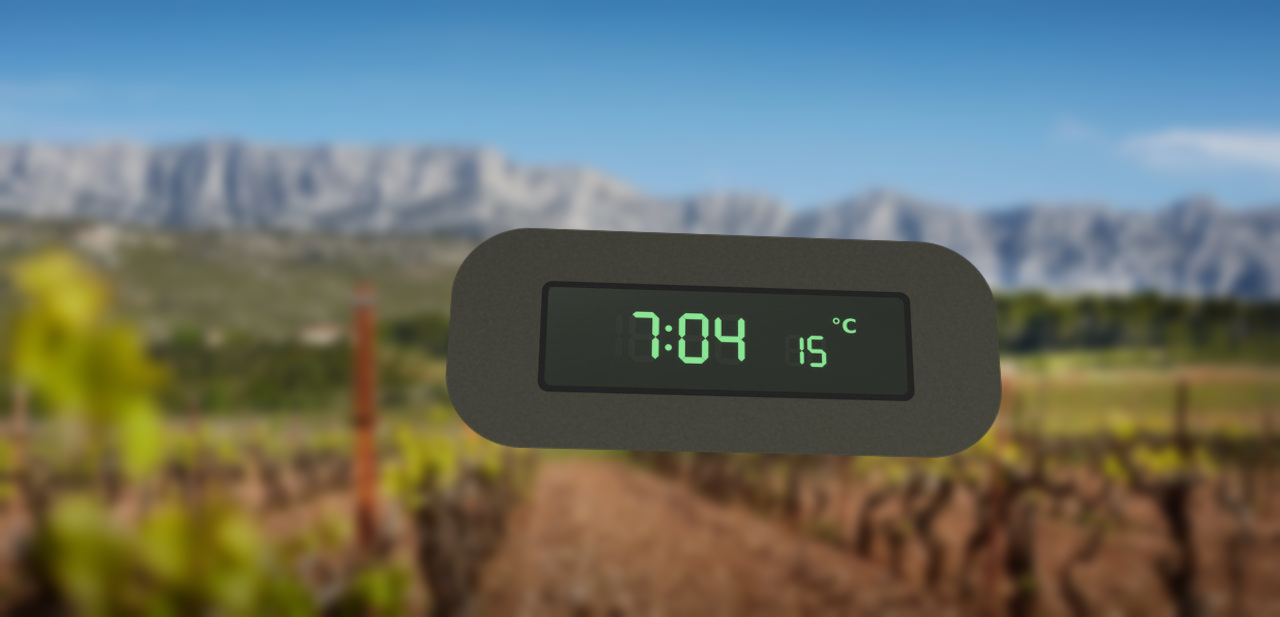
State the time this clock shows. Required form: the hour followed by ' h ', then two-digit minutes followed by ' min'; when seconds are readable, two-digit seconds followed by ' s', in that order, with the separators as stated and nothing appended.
7 h 04 min
